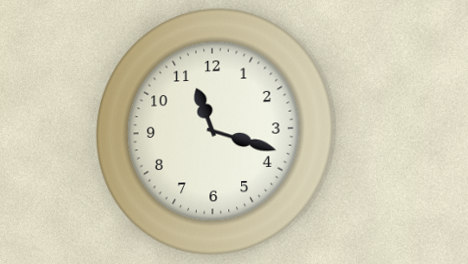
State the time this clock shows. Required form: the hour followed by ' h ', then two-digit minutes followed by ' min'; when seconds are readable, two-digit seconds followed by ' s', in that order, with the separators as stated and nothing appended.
11 h 18 min
